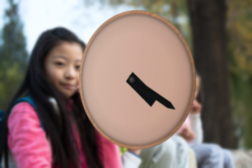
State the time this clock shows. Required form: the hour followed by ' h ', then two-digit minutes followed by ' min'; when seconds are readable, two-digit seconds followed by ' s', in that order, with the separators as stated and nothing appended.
4 h 20 min
